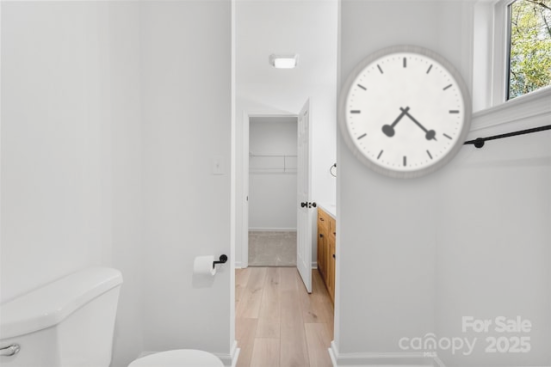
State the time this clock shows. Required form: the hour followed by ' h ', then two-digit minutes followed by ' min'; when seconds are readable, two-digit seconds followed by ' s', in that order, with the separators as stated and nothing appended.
7 h 22 min
